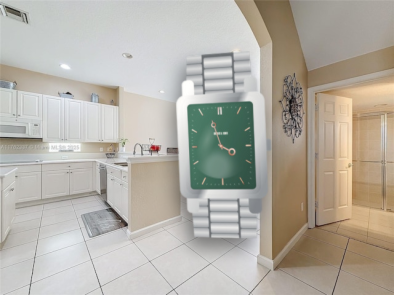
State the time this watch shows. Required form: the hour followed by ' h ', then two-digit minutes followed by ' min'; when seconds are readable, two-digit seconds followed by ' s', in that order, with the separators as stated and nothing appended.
3 h 57 min
